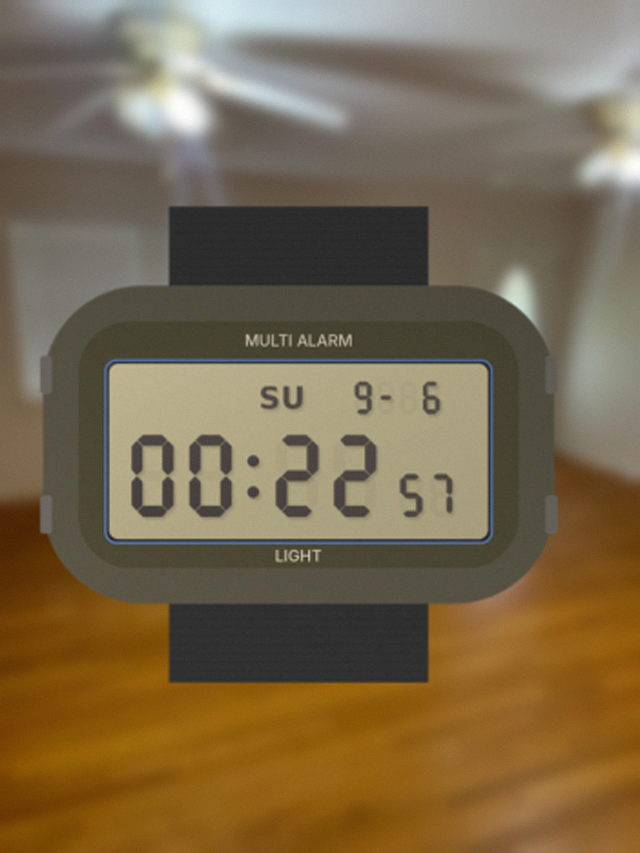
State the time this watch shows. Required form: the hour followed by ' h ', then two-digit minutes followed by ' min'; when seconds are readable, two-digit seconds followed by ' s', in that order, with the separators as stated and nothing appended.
0 h 22 min 57 s
